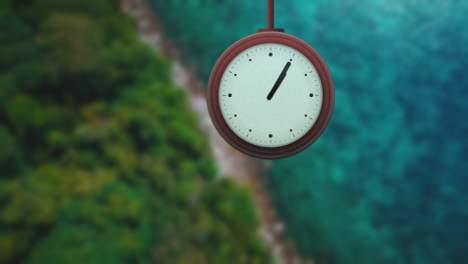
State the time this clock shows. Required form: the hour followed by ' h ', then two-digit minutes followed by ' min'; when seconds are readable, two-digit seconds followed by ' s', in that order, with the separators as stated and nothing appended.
1 h 05 min
